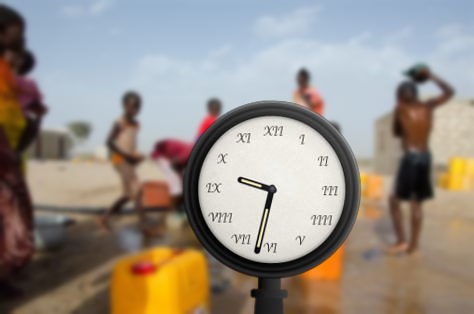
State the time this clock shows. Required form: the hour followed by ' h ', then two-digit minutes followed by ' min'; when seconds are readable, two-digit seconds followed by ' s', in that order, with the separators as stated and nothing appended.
9 h 32 min
